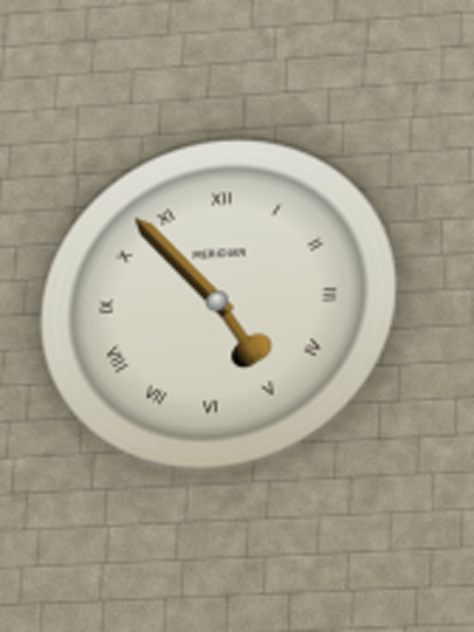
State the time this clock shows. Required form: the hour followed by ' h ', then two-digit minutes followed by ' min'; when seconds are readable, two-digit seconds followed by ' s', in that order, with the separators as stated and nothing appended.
4 h 53 min
